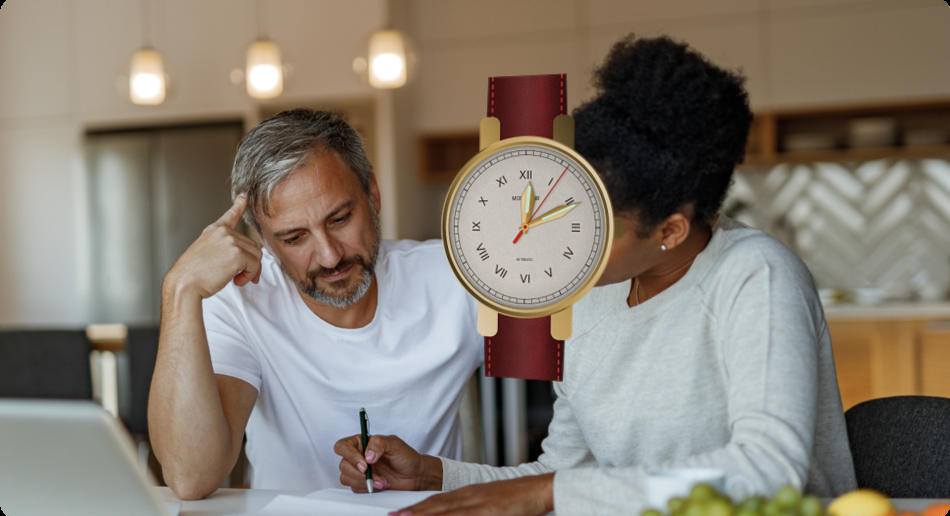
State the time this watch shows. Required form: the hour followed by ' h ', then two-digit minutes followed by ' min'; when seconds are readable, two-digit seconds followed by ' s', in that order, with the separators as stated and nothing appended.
12 h 11 min 06 s
